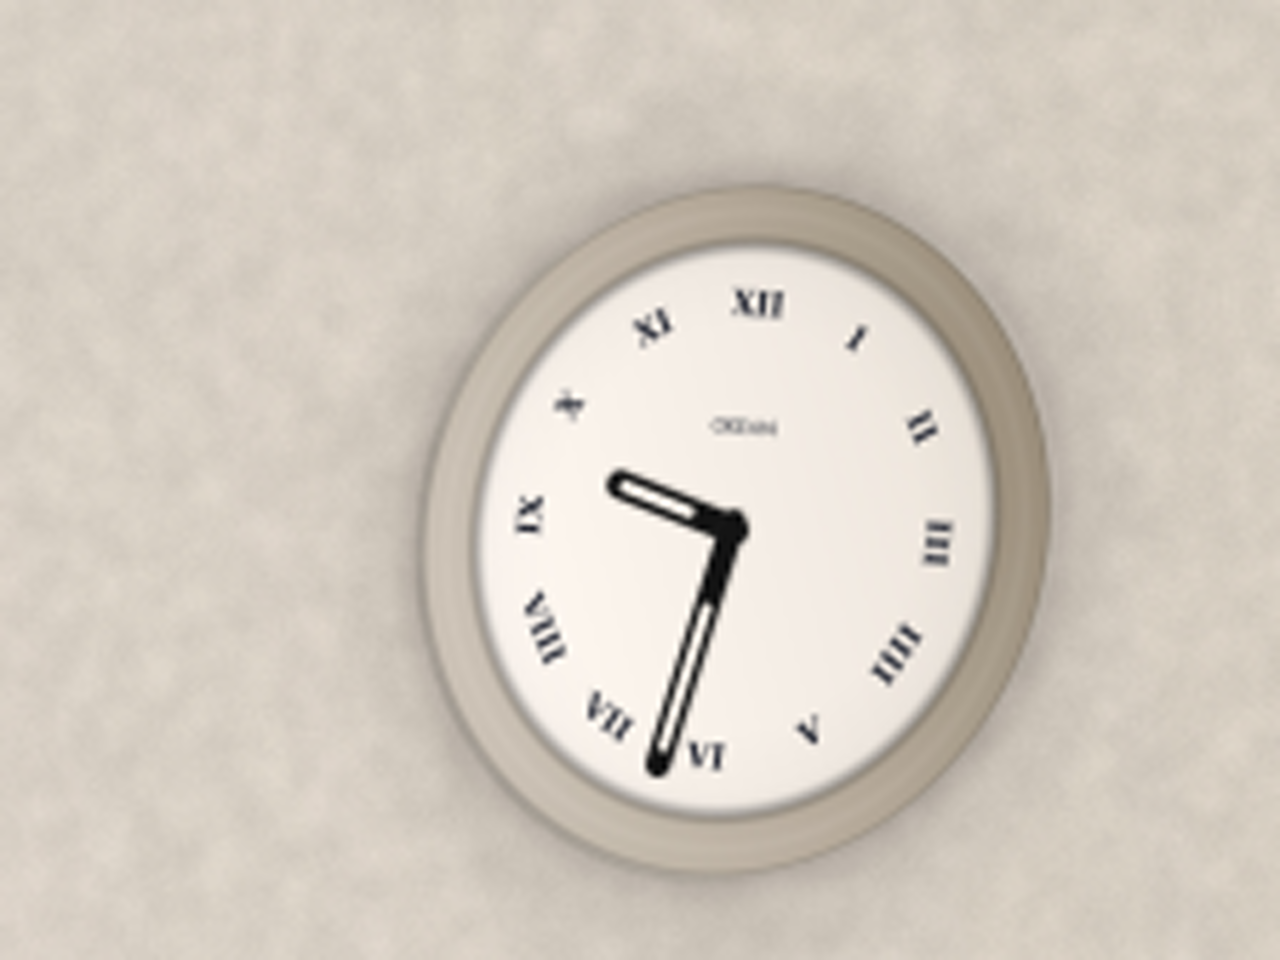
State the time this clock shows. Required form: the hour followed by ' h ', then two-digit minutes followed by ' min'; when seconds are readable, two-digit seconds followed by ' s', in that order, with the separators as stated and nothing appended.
9 h 32 min
